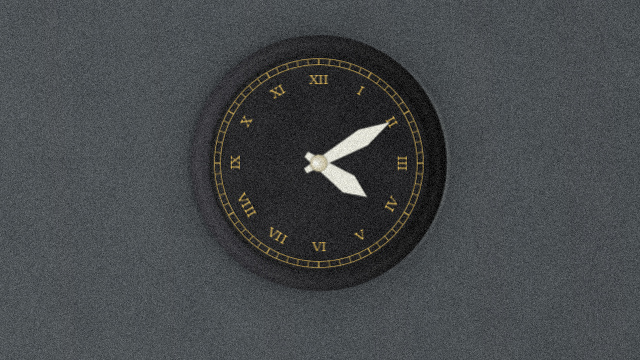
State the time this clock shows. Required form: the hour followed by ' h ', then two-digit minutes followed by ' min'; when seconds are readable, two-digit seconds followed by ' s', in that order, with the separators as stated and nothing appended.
4 h 10 min
